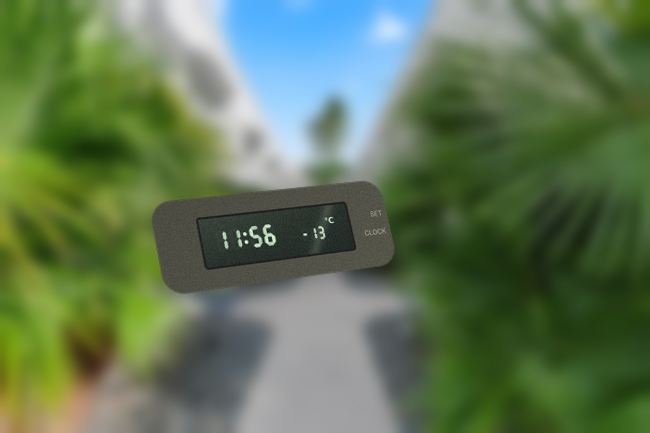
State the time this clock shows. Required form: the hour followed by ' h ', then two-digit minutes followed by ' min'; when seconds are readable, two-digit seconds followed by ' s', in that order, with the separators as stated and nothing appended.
11 h 56 min
